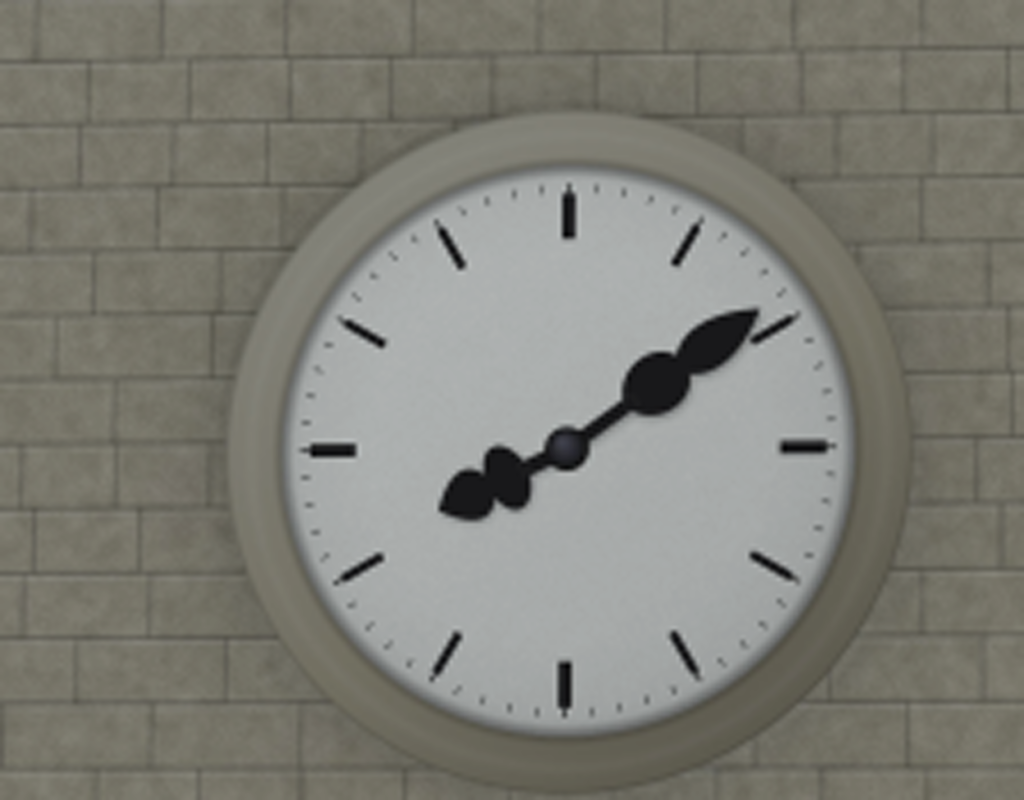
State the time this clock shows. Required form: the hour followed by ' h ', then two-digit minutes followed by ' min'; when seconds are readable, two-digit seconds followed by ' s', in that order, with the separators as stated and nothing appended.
8 h 09 min
